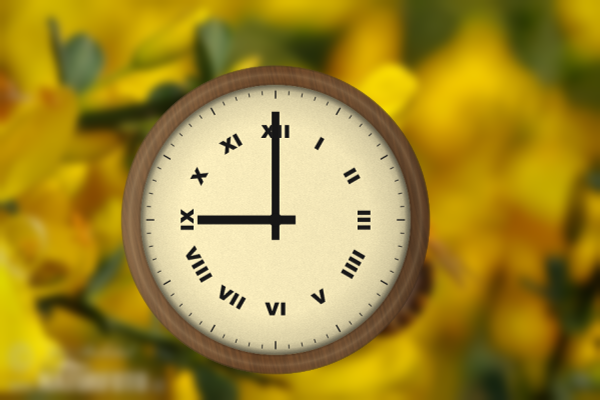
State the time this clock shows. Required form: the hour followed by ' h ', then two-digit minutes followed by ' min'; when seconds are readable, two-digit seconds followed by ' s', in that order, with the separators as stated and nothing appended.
9 h 00 min
